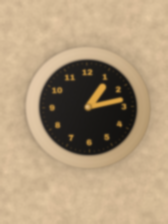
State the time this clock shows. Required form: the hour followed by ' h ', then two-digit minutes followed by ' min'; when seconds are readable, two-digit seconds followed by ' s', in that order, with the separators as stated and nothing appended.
1 h 13 min
